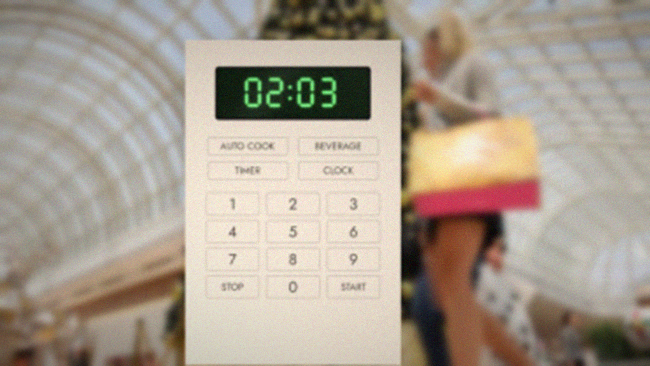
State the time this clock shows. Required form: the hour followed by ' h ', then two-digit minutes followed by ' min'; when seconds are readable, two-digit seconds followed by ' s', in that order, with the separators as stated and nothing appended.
2 h 03 min
